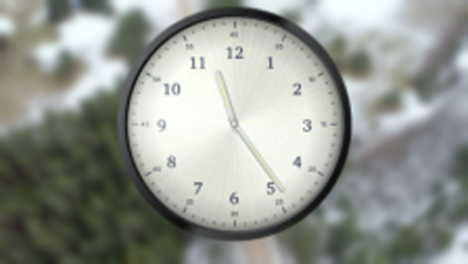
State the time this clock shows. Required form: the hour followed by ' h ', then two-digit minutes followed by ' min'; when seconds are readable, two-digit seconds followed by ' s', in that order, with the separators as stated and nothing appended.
11 h 24 min
